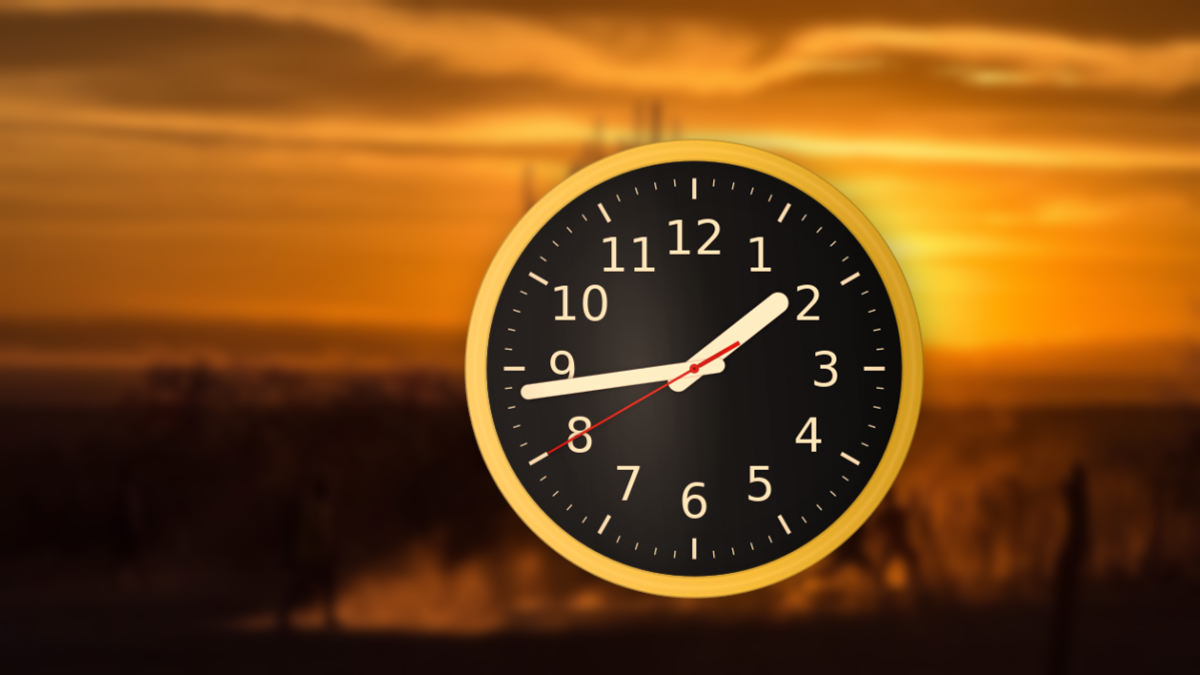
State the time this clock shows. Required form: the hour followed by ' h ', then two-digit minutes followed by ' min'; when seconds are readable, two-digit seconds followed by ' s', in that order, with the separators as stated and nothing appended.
1 h 43 min 40 s
